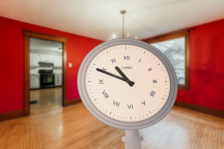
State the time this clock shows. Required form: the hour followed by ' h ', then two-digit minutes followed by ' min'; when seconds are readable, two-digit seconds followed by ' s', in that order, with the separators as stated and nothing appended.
10 h 49 min
